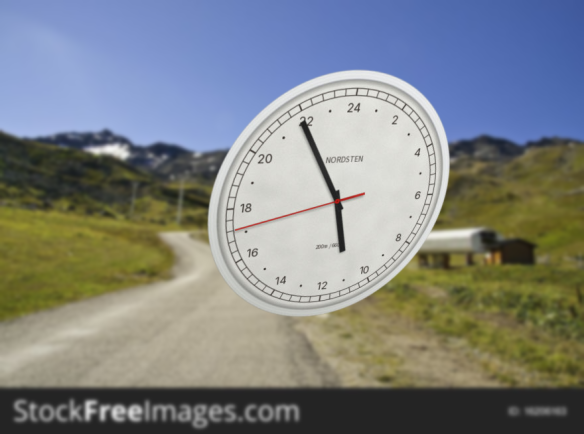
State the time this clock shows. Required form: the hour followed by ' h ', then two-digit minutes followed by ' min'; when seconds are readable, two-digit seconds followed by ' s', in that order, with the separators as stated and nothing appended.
10 h 54 min 43 s
